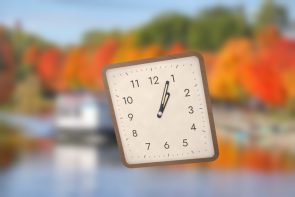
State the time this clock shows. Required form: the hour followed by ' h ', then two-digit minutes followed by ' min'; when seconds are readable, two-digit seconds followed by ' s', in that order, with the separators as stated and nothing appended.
1 h 04 min
